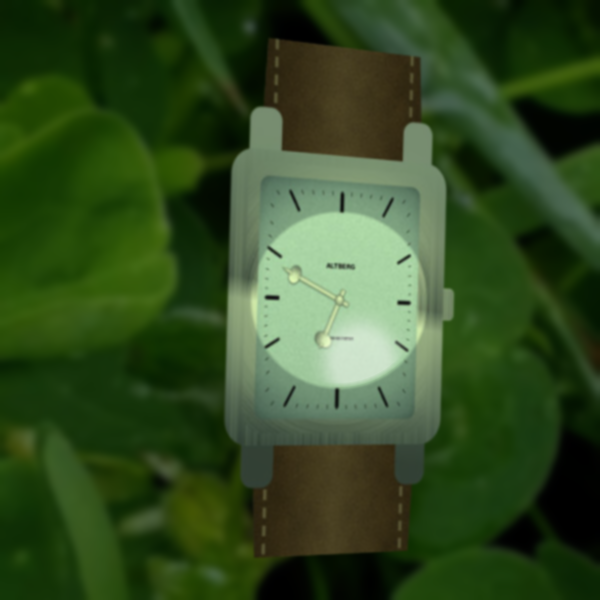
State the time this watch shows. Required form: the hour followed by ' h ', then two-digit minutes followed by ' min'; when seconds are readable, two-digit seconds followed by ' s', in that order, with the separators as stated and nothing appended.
6 h 49 min
